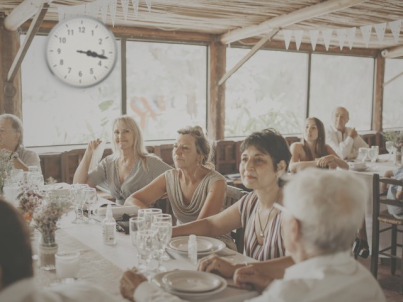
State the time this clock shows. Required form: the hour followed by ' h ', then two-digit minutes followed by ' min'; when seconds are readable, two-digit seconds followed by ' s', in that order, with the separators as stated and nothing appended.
3 h 17 min
